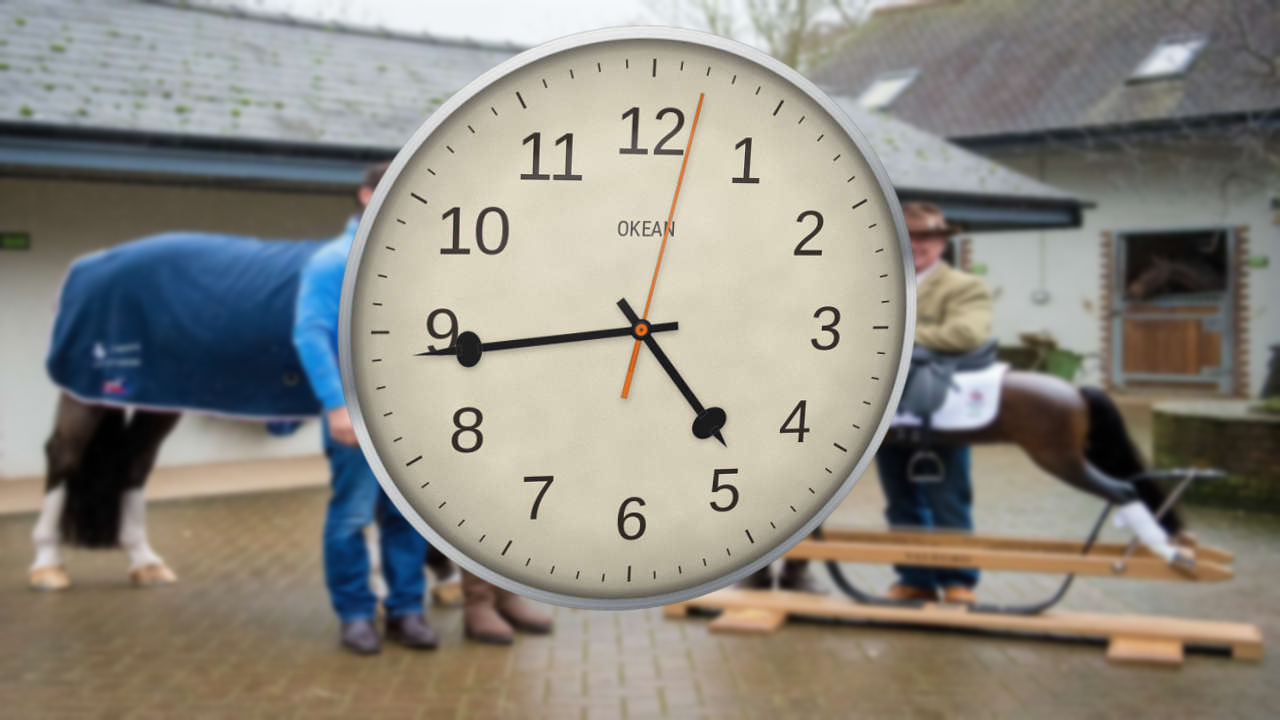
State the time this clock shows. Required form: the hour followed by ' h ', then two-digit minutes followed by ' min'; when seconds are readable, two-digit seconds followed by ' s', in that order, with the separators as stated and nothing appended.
4 h 44 min 02 s
